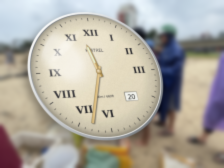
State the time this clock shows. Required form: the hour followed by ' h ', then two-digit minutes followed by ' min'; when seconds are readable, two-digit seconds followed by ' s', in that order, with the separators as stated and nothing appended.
11 h 33 min
